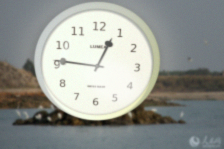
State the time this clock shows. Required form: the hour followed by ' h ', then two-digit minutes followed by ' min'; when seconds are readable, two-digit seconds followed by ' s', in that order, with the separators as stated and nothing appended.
12 h 46 min
